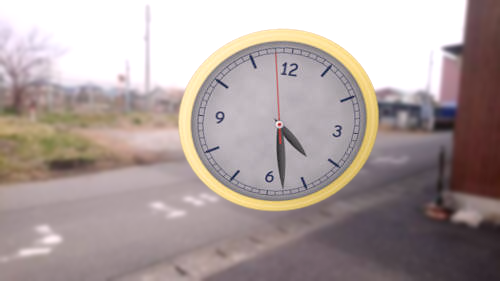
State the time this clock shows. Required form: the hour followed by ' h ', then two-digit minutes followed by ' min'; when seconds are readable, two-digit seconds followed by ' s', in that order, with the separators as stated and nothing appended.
4 h 27 min 58 s
